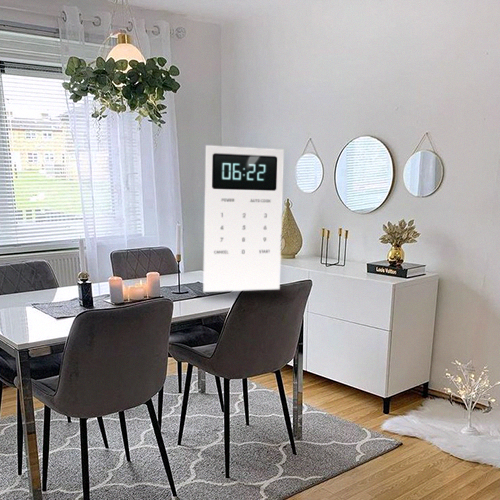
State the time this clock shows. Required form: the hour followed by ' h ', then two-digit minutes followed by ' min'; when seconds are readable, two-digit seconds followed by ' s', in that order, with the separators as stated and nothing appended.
6 h 22 min
